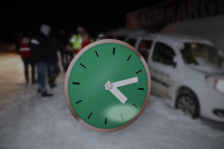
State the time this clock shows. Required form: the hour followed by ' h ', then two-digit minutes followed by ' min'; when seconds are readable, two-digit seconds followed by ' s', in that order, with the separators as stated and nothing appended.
4 h 12 min
